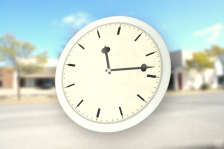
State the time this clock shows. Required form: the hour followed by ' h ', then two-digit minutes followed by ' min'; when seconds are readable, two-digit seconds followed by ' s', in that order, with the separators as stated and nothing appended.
11 h 13 min
